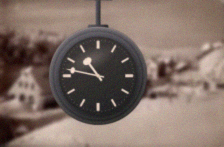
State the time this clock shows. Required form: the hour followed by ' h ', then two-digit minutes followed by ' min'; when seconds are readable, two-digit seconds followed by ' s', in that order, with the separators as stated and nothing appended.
10 h 47 min
